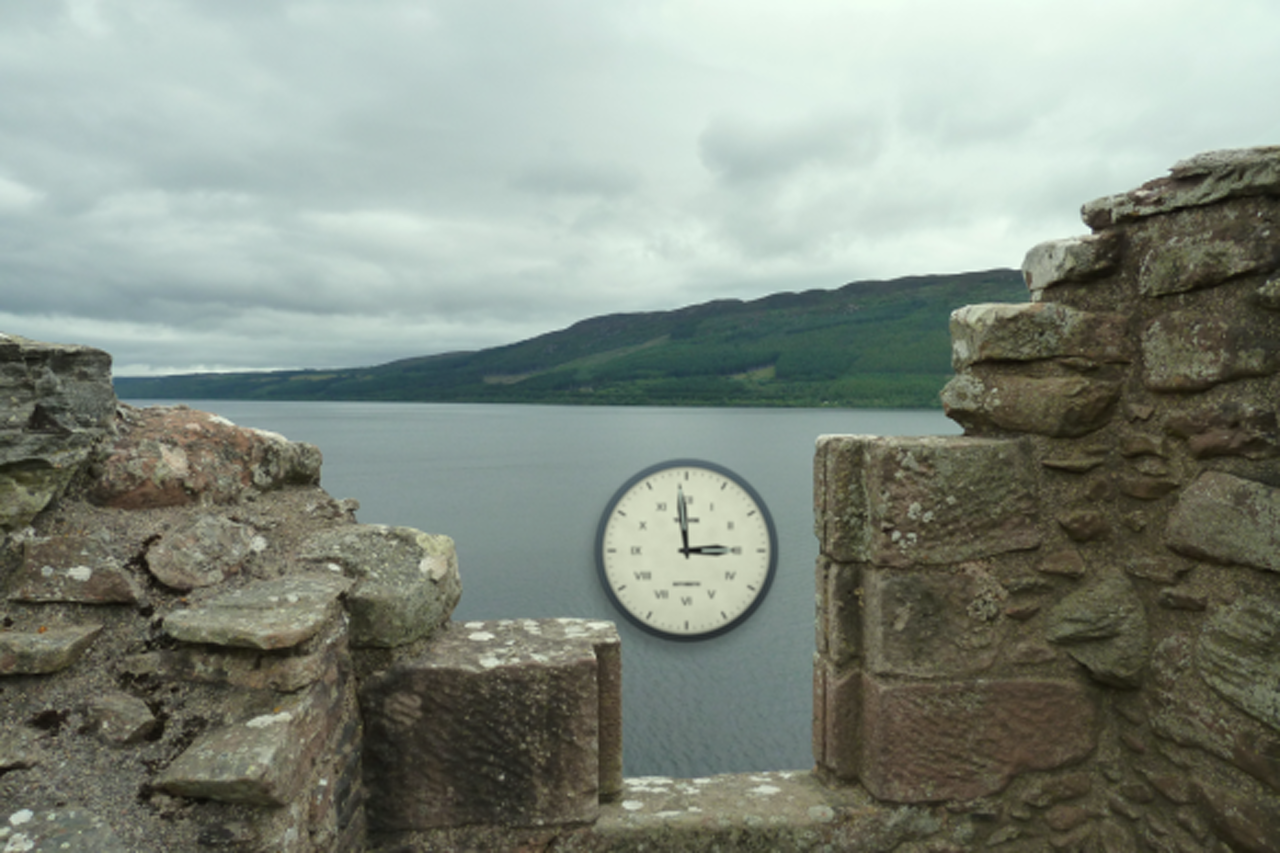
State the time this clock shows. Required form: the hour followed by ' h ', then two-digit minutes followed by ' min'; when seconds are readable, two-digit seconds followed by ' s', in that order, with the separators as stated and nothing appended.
2 h 59 min
